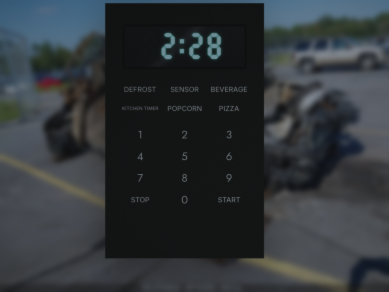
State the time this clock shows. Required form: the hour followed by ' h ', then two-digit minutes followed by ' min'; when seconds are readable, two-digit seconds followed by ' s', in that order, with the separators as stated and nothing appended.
2 h 28 min
